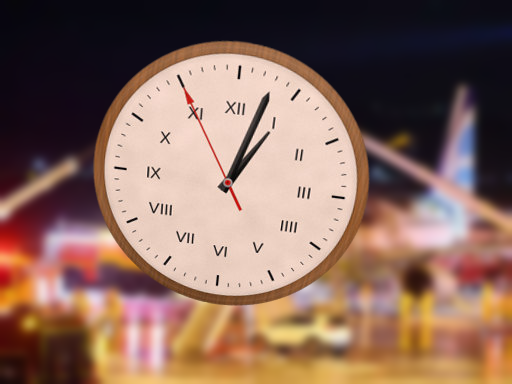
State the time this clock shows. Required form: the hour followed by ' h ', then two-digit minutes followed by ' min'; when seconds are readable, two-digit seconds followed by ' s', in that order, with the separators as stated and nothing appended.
1 h 02 min 55 s
